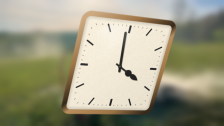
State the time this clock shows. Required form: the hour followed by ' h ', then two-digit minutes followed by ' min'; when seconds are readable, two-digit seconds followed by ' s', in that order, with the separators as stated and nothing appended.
3 h 59 min
